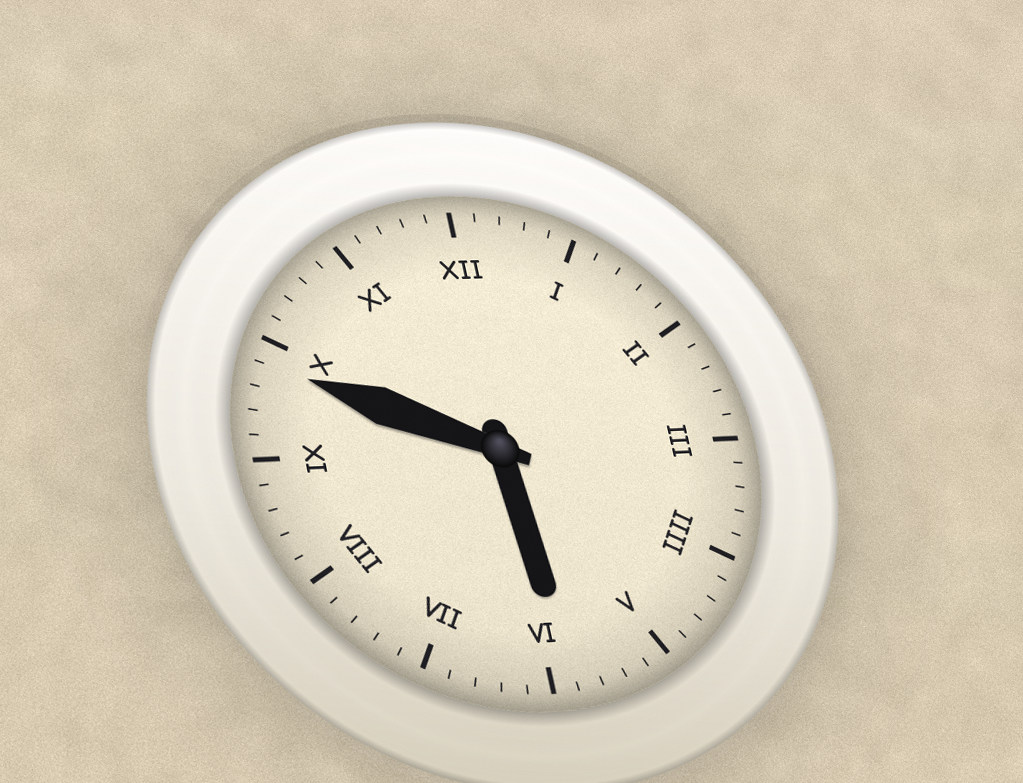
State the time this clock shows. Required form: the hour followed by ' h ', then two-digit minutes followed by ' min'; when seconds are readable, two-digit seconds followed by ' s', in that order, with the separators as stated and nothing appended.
5 h 49 min
